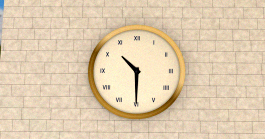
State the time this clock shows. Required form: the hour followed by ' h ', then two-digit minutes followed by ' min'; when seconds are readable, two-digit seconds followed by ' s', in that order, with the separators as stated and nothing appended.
10 h 30 min
